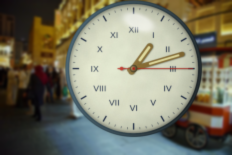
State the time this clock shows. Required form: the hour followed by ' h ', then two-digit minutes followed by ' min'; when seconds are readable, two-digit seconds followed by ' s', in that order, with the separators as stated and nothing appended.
1 h 12 min 15 s
